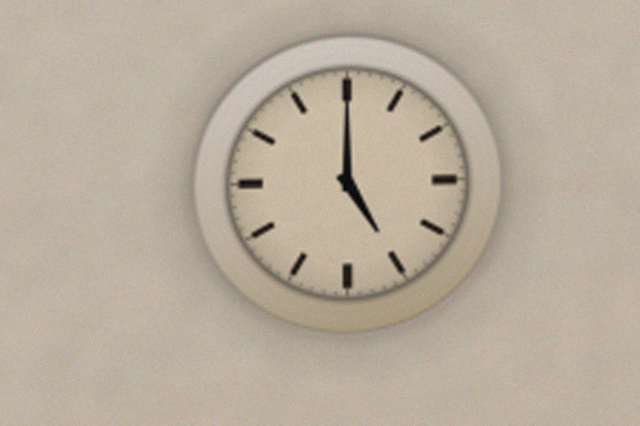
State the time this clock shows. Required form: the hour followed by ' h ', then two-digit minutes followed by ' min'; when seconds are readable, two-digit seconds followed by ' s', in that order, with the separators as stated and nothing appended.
5 h 00 min
